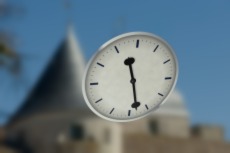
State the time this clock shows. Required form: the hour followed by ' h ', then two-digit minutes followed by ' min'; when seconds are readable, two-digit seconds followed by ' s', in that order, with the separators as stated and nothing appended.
11 h 28 min
